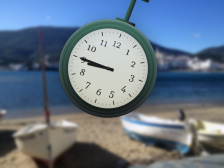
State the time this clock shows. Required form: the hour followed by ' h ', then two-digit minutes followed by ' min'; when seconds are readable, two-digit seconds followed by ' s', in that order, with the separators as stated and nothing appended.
8 h 45 min
